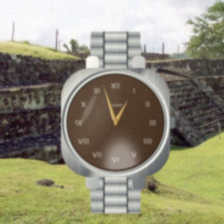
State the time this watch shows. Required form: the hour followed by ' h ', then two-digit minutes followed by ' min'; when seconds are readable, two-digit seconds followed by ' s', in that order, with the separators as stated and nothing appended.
12 h 57 min
